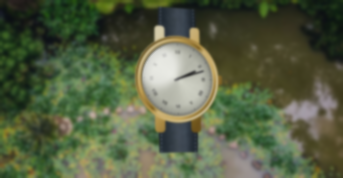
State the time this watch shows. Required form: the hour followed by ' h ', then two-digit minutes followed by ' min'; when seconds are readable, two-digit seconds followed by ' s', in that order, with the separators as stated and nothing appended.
2 h 12 min
